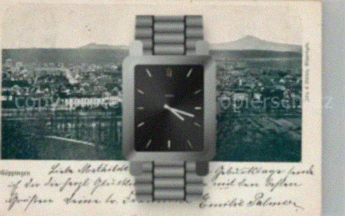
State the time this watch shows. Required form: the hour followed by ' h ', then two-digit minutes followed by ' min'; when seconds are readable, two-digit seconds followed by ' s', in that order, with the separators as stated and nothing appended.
4 h 18 min
